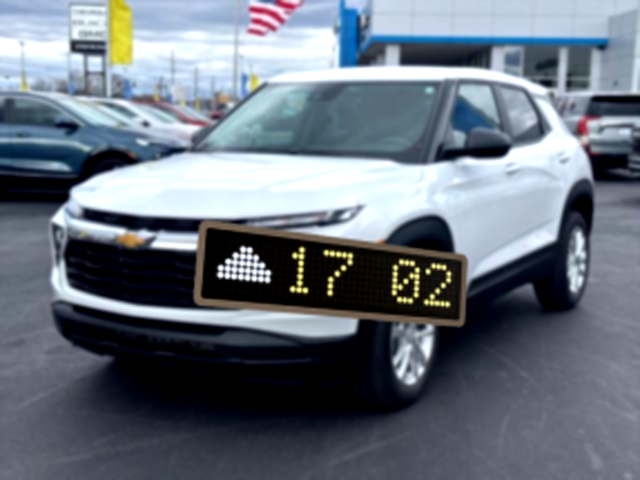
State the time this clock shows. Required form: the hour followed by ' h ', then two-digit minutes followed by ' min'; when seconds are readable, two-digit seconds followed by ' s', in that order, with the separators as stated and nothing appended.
17 h 02 min
